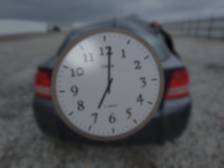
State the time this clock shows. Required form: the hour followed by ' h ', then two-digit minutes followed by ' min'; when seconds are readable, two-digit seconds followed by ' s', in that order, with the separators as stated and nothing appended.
7 h 01 min
